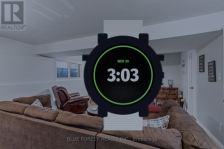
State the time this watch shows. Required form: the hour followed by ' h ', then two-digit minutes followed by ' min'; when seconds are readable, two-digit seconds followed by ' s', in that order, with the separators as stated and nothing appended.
3 h 03 min
